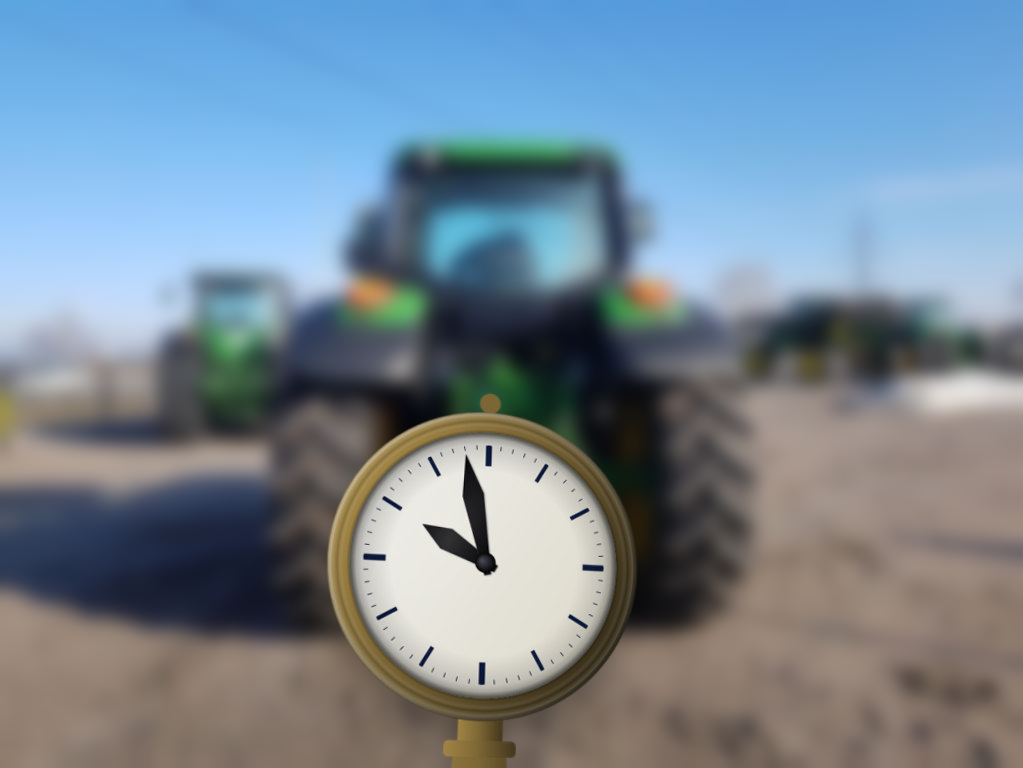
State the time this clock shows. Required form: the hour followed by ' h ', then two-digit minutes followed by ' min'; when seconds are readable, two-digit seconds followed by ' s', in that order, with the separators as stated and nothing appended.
9 h 58 min
